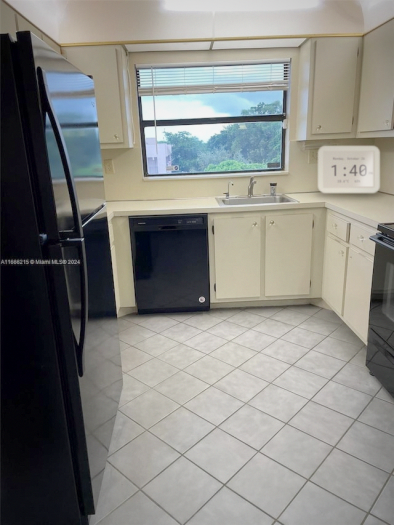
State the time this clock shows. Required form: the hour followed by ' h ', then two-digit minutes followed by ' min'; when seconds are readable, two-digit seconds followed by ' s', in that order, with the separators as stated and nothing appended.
1 h 40 min
